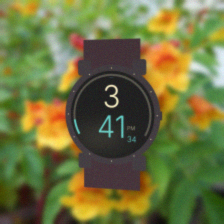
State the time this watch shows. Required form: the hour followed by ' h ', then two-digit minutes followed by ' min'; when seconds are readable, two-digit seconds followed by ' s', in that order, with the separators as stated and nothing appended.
3 h 41 min
